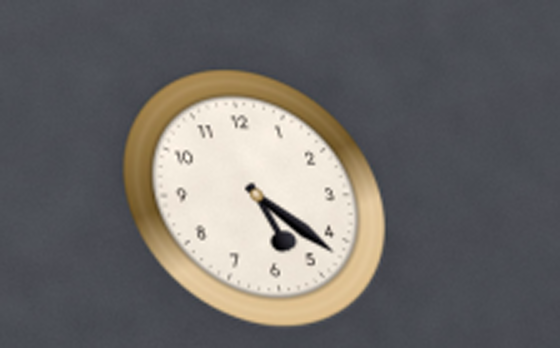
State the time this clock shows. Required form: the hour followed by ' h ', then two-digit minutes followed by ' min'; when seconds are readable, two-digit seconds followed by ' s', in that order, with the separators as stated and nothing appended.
5 h 22 min
